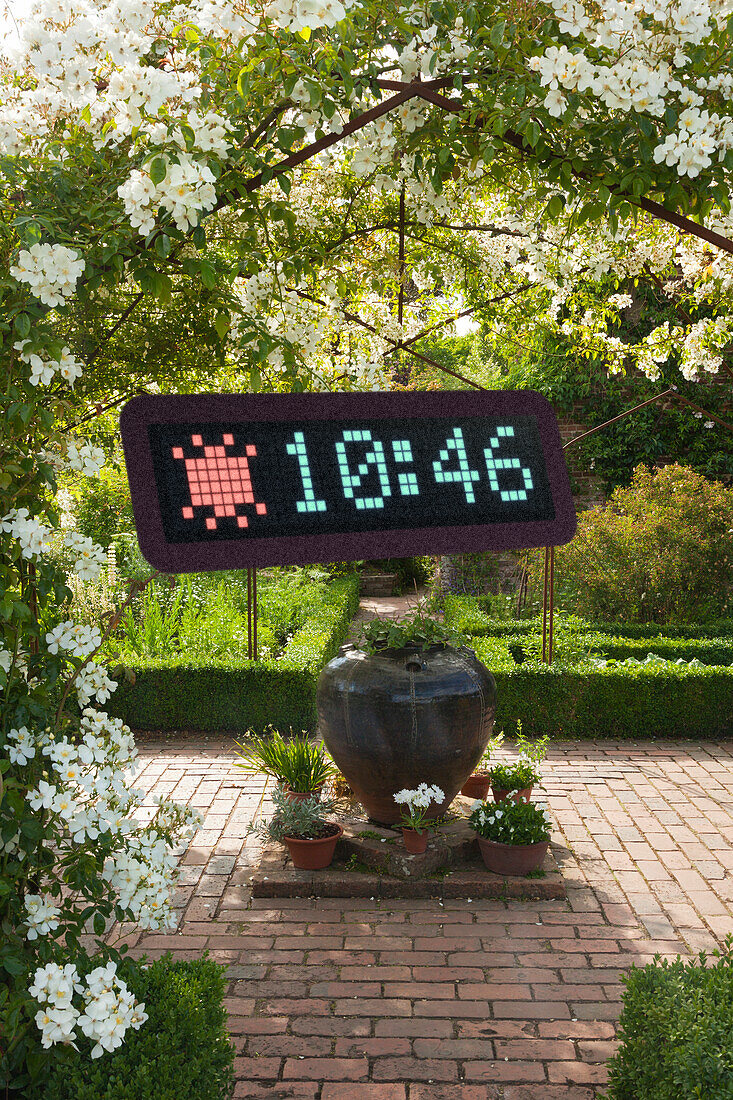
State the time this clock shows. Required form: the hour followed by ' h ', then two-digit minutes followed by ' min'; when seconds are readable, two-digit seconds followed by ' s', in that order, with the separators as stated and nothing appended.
10 h 46 min
